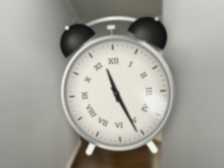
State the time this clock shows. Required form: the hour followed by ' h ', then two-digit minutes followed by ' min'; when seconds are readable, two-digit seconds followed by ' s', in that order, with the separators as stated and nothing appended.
11 h 26 min
